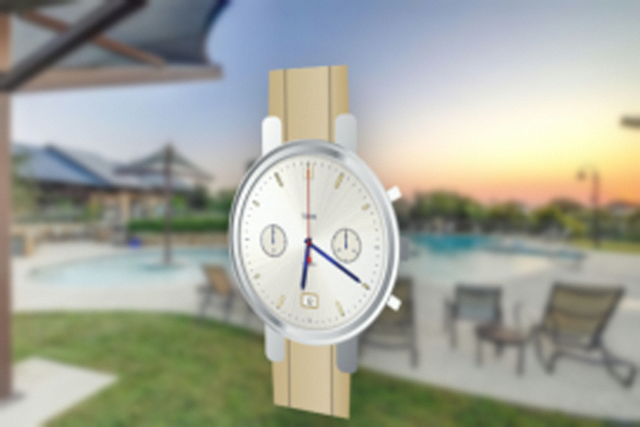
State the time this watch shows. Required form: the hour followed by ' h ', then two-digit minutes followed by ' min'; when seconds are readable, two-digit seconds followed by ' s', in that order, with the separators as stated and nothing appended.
6 h 20 min
